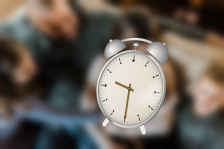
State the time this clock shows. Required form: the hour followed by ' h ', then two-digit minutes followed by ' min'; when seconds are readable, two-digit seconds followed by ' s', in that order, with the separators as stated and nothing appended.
9 h 30 min
